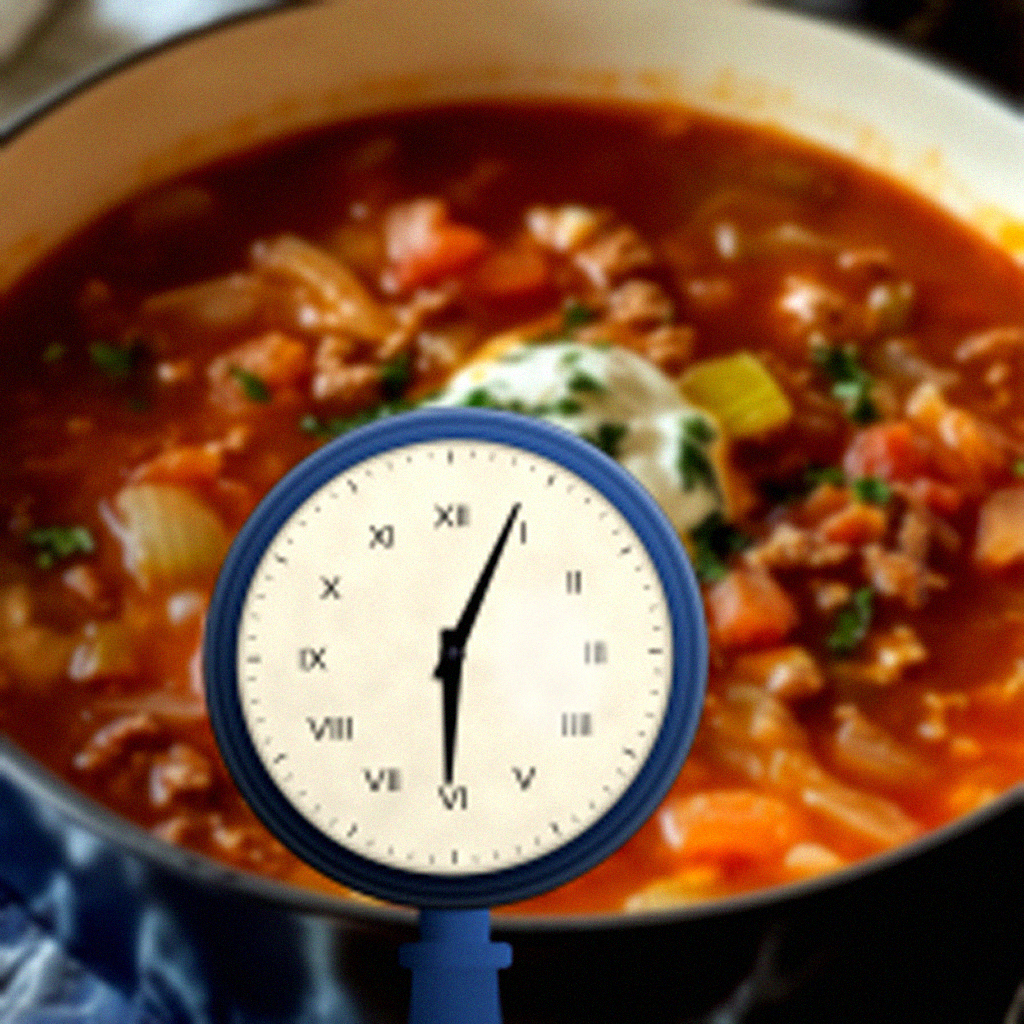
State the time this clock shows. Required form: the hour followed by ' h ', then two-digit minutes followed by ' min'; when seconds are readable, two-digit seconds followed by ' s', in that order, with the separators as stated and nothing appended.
6 h 04 min
